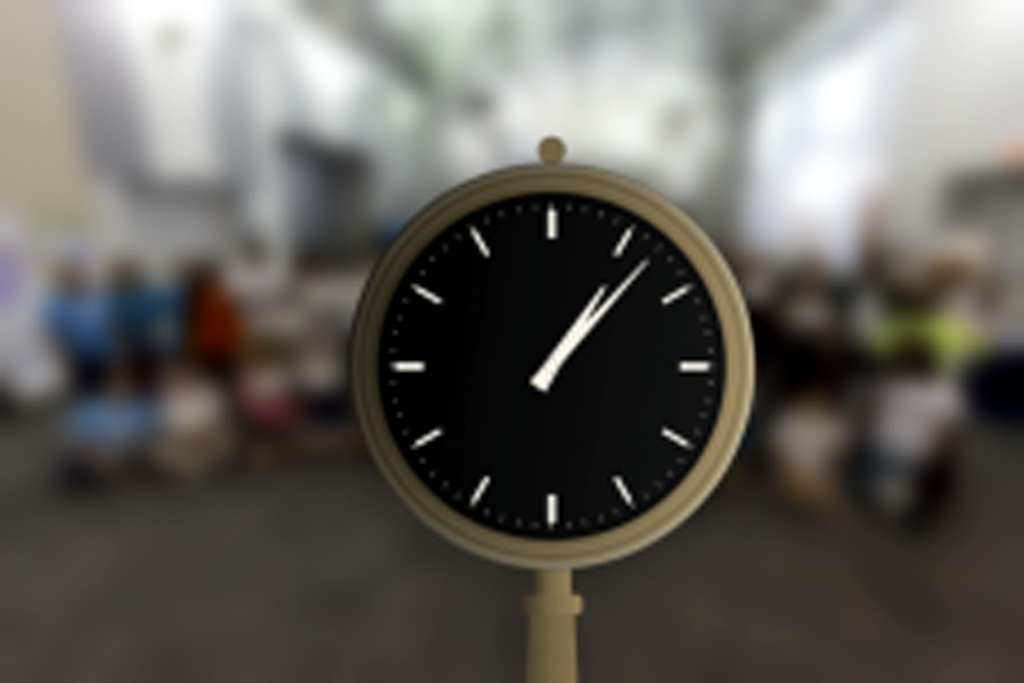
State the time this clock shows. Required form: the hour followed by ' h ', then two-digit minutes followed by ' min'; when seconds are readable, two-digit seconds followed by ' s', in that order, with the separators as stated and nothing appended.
1 h 07 min
